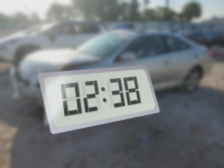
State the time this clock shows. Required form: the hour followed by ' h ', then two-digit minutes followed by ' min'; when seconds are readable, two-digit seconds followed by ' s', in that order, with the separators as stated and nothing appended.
2 h 38 min
